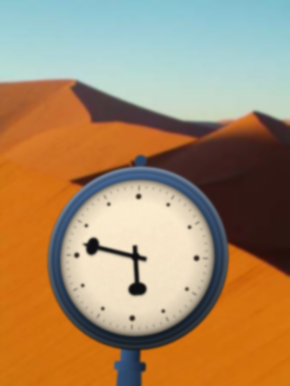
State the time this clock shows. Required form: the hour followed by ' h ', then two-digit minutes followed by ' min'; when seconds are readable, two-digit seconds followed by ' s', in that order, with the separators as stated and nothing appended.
5 h 47 min
